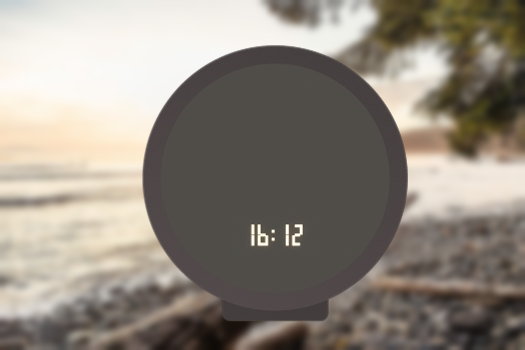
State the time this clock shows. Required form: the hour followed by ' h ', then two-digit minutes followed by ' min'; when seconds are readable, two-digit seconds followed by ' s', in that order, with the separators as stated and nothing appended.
16 h 12 min
